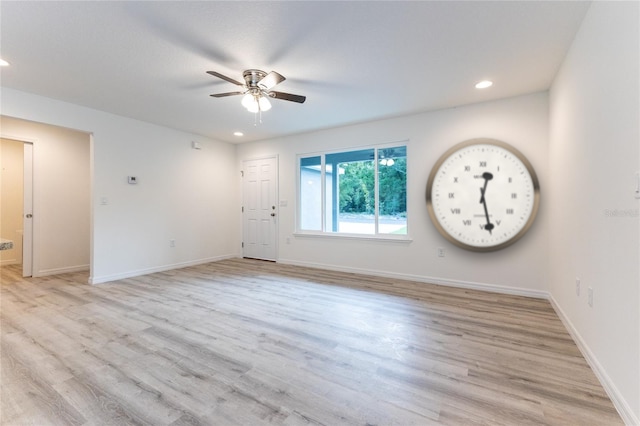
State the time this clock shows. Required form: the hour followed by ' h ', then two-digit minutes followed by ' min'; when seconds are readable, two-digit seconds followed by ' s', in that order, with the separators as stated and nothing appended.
12 h 28 min
